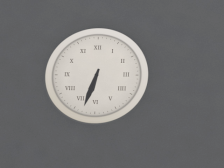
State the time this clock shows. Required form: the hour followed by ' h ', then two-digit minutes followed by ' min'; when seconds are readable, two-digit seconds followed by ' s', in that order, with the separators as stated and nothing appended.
6 h 33 min
